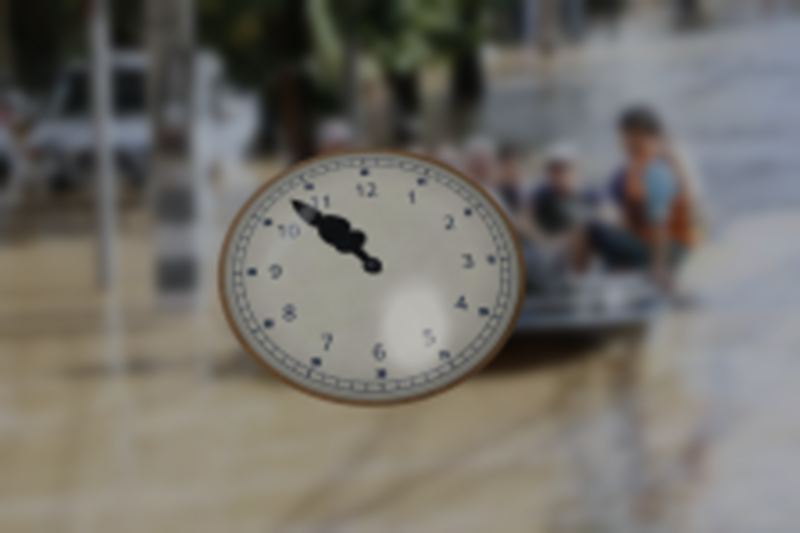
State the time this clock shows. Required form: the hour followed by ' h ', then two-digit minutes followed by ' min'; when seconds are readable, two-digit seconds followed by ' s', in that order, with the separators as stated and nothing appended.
10 h 53 min
